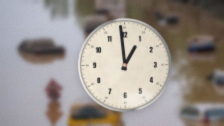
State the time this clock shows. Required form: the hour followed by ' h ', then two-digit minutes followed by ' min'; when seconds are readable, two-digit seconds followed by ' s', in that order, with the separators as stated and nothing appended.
12 h 59 min
